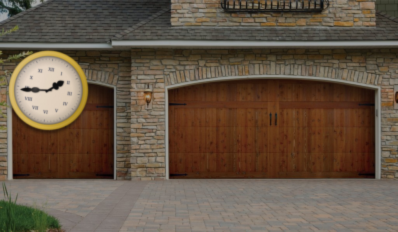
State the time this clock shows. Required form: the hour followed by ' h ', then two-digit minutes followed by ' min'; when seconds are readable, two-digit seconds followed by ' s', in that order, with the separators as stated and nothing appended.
1 h 44 min
